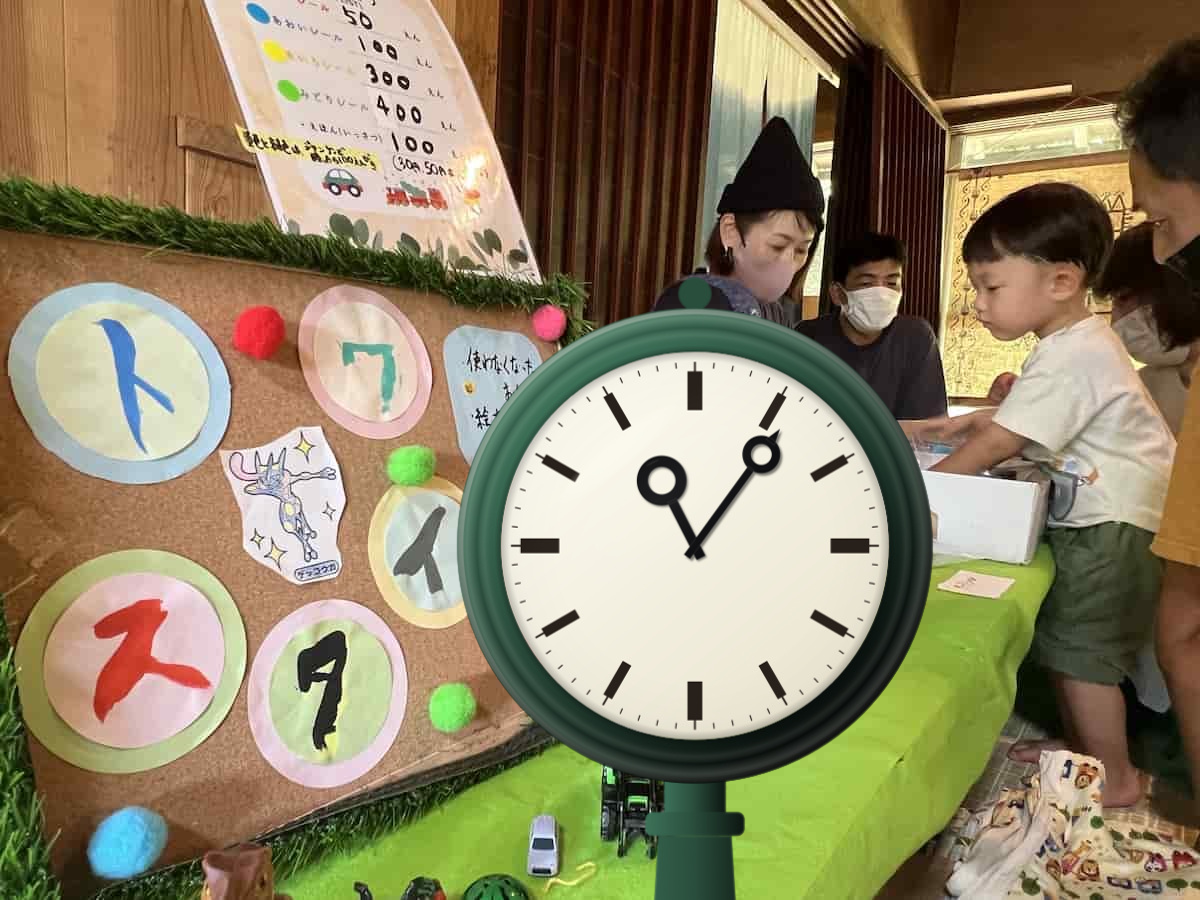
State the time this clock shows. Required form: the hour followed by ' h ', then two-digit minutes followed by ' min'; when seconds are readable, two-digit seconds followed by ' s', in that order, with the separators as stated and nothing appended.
11 h 06 min
